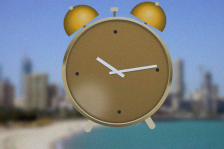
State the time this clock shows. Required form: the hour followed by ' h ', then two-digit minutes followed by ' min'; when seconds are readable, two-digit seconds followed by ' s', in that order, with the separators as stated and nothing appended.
10 h 14 min
